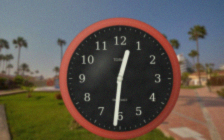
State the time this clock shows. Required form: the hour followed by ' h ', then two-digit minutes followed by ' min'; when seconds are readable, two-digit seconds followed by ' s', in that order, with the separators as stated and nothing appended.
12 h 31 min
